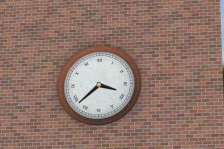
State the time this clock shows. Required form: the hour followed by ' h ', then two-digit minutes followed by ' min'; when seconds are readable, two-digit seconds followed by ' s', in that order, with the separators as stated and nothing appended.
3 h 38 min
